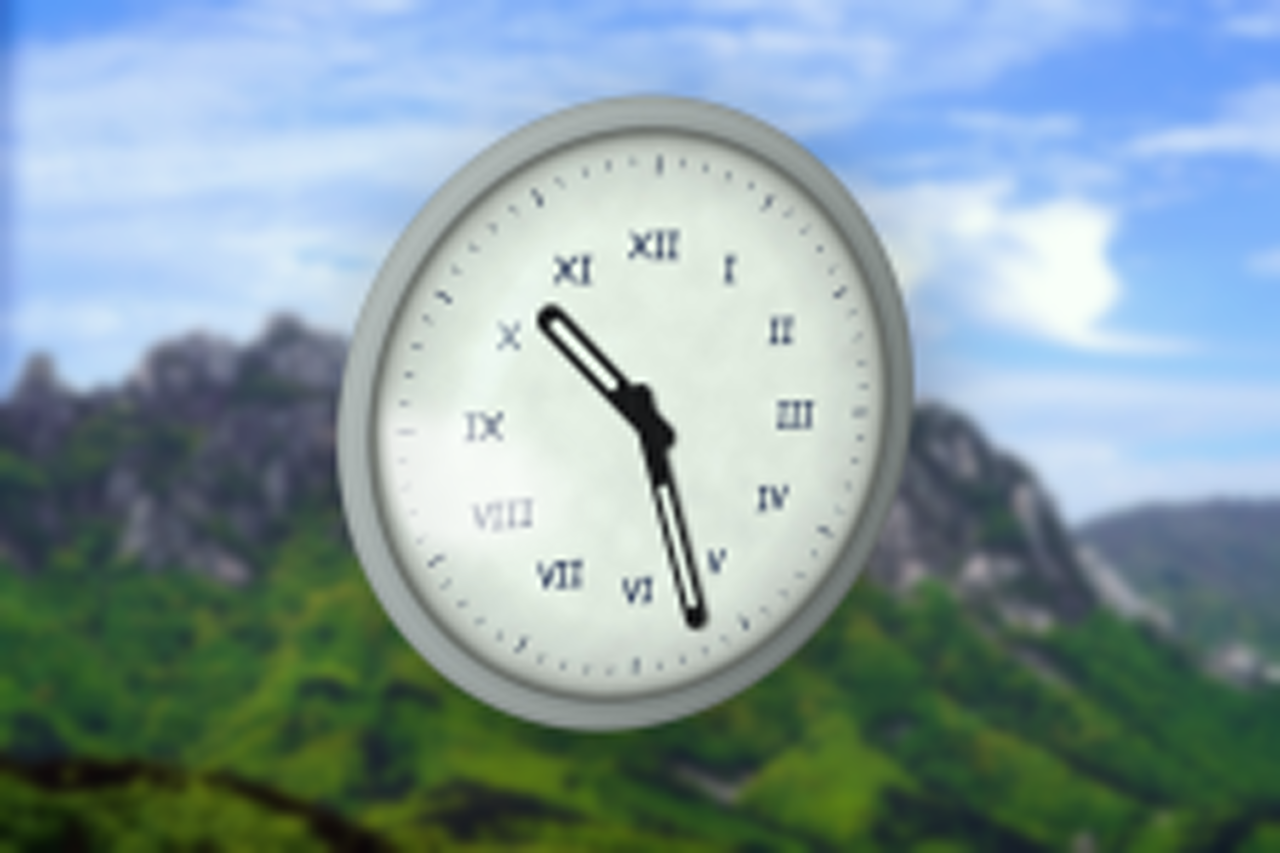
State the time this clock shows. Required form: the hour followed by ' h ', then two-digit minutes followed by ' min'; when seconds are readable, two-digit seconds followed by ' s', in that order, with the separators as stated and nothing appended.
10 h 27 min
